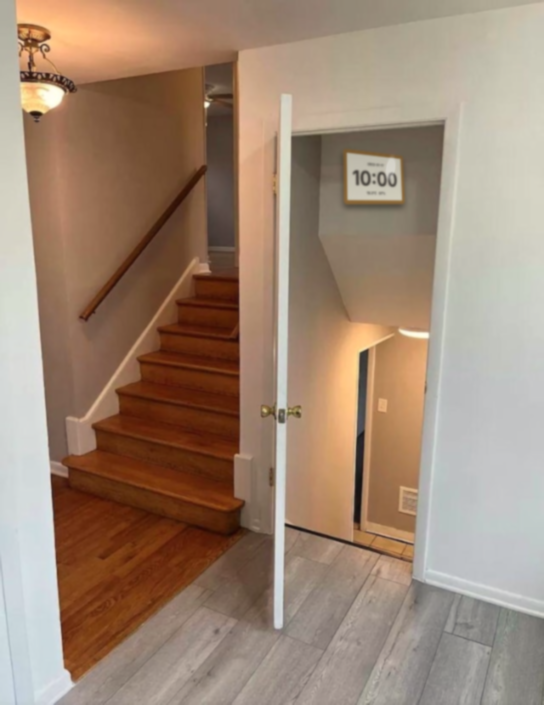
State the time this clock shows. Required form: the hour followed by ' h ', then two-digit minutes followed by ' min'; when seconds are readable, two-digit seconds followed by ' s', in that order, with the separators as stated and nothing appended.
10 h 00 min
